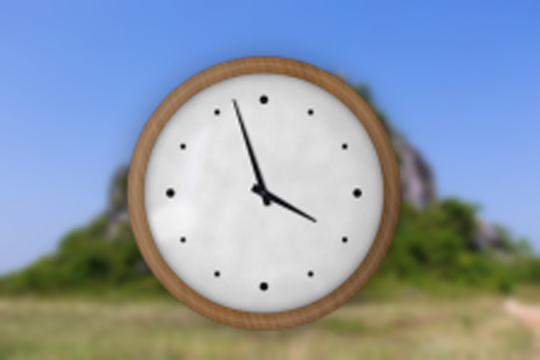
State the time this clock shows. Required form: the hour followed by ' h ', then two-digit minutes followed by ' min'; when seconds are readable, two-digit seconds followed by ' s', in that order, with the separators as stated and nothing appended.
3 h 57 min
